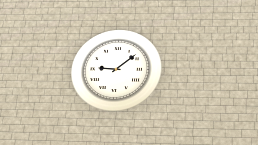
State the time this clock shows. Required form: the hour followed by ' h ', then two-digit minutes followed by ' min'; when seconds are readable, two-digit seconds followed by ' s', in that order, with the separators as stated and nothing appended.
9 h 08 min
